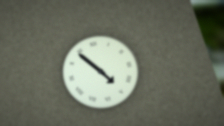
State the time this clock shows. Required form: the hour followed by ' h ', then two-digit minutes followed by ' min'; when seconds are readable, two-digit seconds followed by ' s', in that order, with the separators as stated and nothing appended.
4 h 54 min
